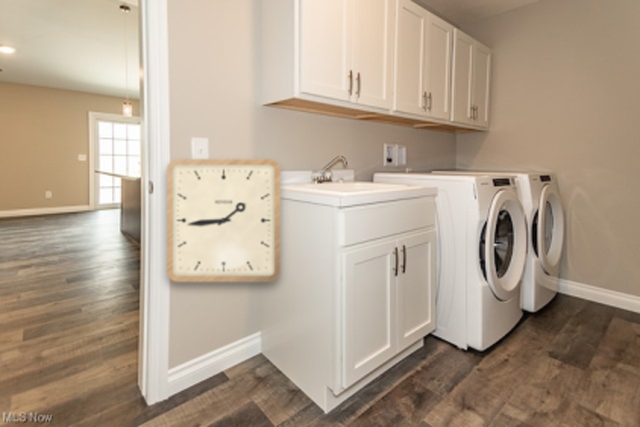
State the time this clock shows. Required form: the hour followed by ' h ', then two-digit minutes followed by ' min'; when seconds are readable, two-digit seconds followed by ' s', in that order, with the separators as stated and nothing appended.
1 h 44 min
